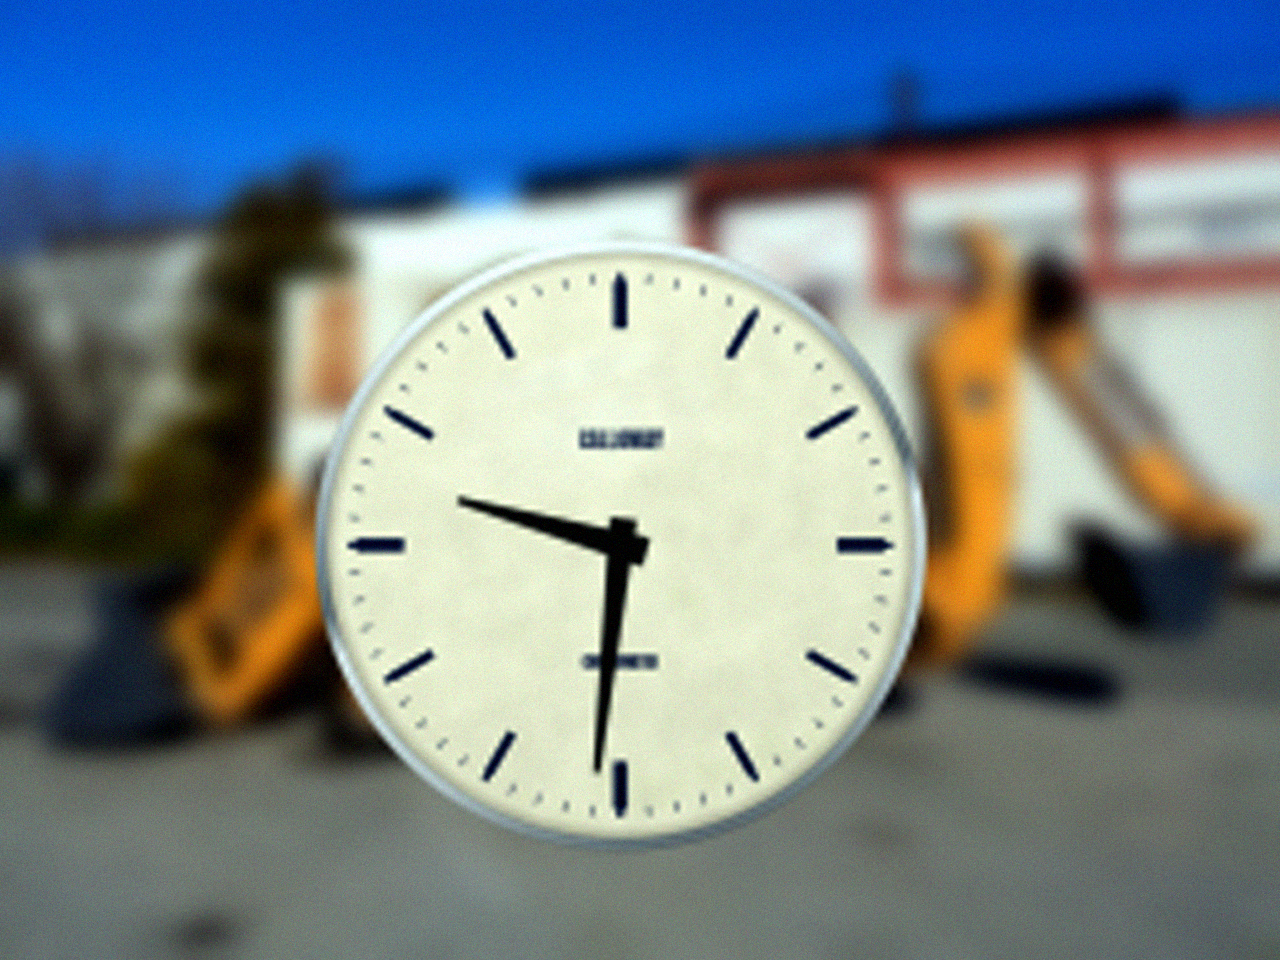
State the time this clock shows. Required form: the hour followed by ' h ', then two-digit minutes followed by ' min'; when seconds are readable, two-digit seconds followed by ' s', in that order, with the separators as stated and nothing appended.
9 h 31 min
